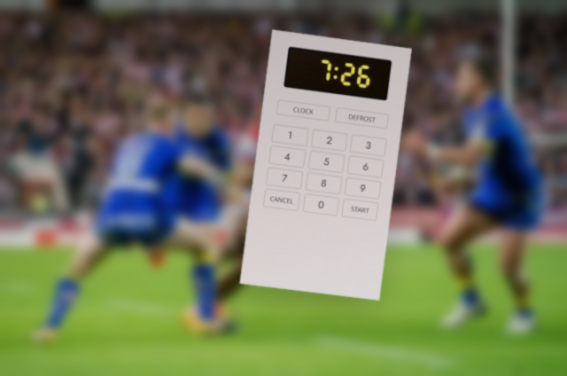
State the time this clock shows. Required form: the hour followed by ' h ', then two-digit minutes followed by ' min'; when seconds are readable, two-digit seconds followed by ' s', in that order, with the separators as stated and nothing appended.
7 h 26 min
